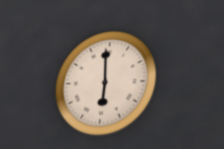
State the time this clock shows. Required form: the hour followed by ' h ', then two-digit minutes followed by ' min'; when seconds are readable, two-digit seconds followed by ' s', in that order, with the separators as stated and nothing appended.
5 h 59 min
